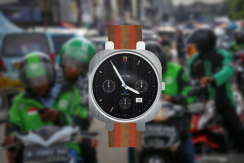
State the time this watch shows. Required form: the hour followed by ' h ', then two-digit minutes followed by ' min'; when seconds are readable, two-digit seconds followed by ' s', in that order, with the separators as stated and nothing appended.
3 h 55 min
